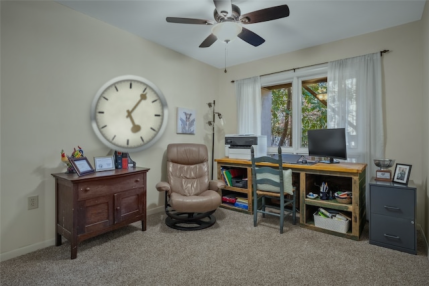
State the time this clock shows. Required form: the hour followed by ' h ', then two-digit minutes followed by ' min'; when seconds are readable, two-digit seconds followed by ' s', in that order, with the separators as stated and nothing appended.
5 h 06 min
